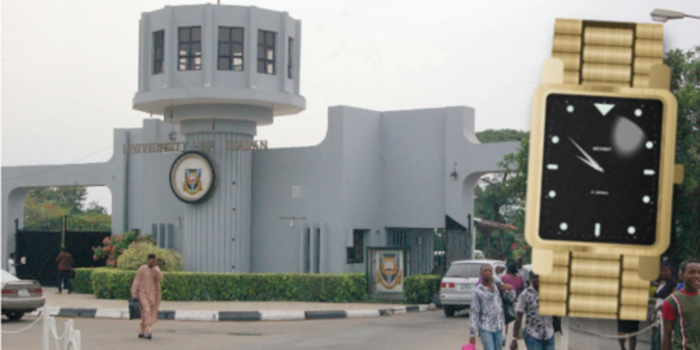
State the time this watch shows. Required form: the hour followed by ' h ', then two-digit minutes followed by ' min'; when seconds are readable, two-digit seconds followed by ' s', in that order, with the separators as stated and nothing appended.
9 h 52 min
